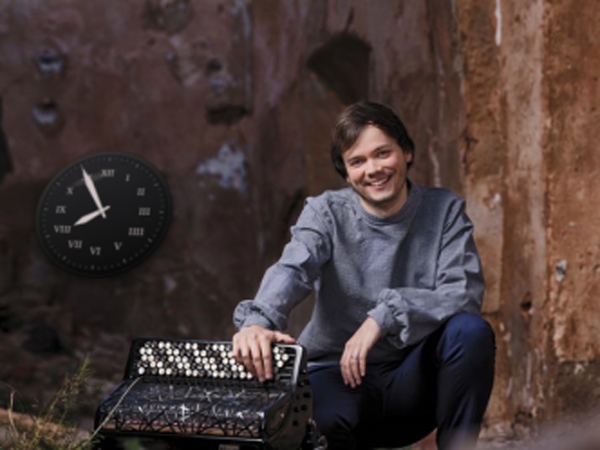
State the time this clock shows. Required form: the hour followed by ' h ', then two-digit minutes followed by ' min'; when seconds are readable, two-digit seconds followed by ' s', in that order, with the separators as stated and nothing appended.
7 h 55 min
